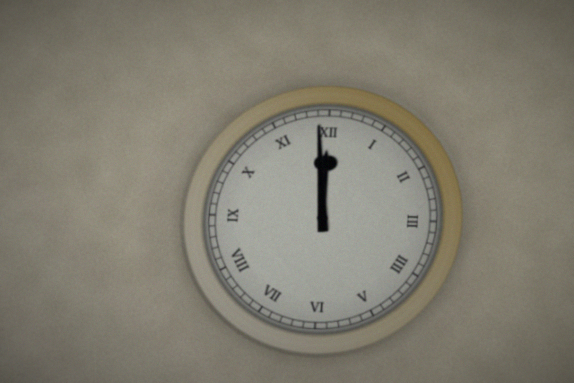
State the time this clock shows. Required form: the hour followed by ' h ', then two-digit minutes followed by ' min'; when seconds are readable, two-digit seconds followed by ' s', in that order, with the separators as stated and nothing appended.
11 h 59 min
